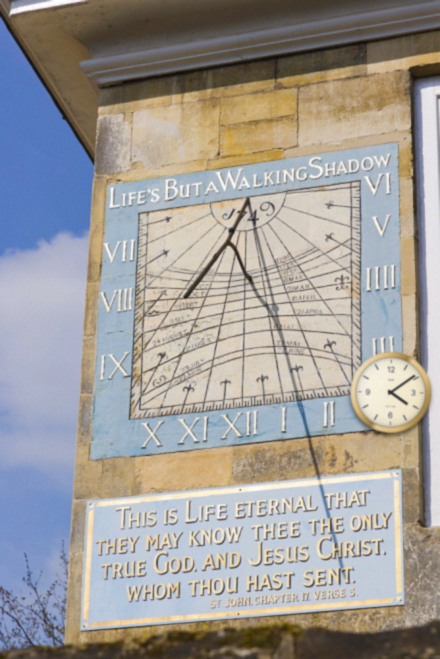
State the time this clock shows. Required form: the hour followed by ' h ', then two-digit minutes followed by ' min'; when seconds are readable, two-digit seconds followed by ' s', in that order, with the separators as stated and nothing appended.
4 h 09 min
